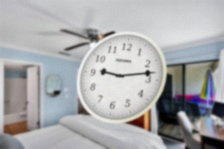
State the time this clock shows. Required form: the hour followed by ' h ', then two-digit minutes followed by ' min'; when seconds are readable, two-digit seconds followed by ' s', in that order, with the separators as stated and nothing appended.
9 h 13 min
